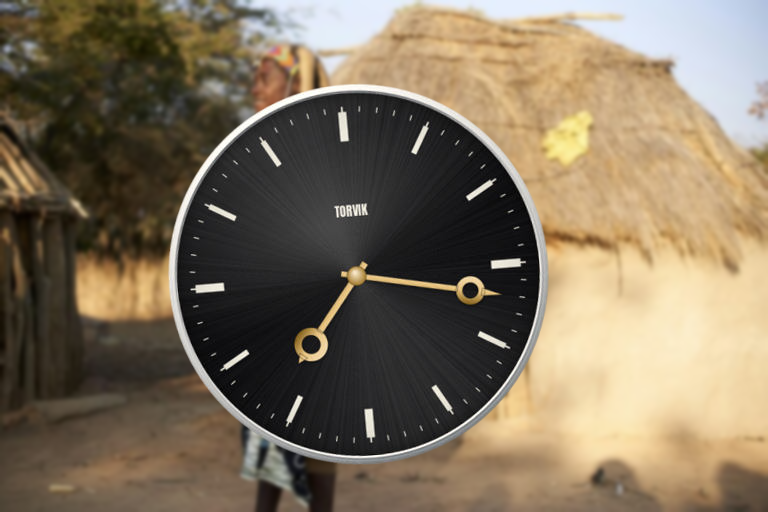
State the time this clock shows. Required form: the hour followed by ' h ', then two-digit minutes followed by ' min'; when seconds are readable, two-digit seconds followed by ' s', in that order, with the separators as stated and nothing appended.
7 h 17 min
